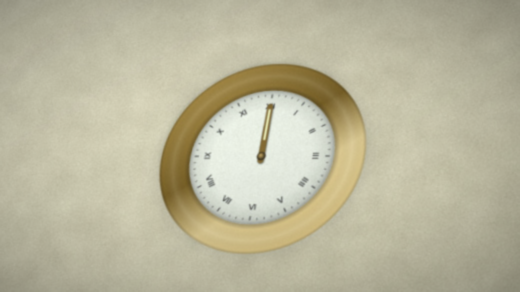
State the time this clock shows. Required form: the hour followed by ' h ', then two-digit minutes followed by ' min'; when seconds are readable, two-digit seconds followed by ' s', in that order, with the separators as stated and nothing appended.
12 h 00 min
